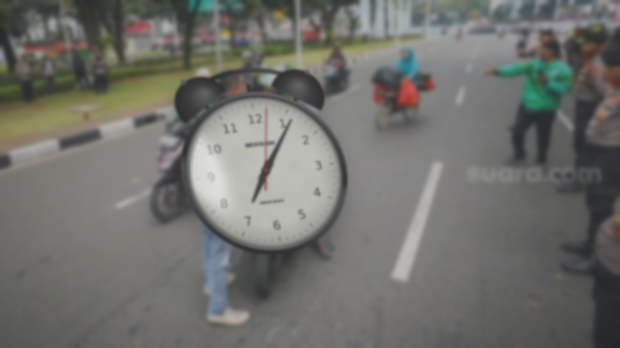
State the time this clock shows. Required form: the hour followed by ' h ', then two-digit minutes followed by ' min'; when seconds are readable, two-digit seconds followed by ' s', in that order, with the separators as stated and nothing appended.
7 h 06 min 02 s
